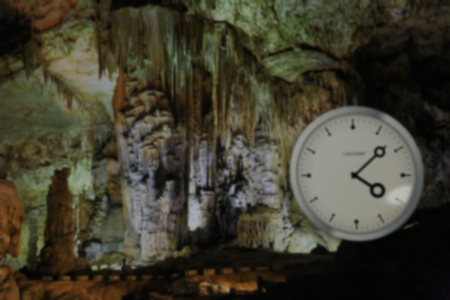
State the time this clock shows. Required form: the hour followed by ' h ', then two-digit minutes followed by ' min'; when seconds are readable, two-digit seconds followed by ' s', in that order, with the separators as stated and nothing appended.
4 h 08 min
